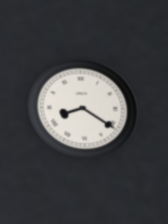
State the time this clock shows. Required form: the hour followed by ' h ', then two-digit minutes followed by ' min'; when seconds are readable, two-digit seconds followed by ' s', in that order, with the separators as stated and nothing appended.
8 h 21 min
